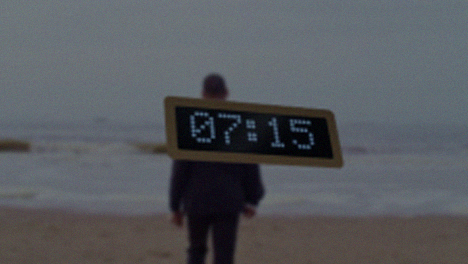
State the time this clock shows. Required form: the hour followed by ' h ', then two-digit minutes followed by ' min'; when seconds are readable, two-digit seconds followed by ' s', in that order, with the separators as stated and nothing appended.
7 h 15 min
